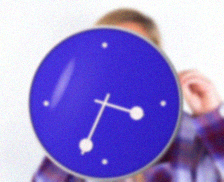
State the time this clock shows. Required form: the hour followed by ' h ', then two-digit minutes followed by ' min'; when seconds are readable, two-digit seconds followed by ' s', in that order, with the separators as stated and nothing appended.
3 h 34 min
